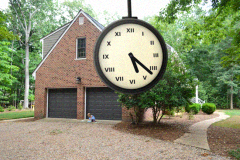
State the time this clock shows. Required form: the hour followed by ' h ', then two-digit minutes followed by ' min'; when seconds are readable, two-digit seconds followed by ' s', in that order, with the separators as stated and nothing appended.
5 h 22 min
